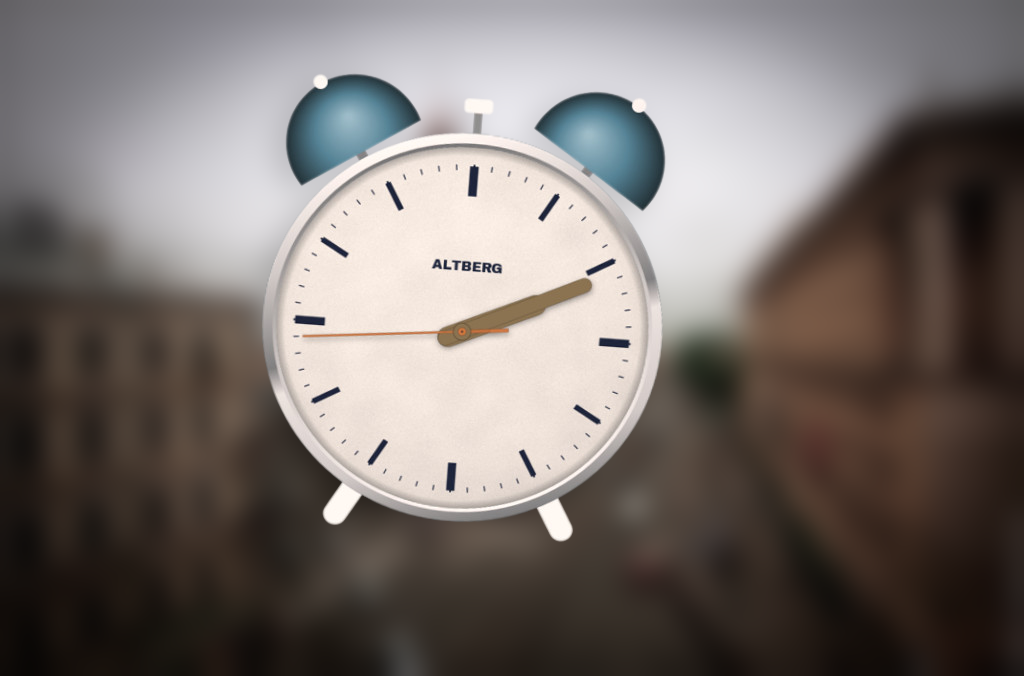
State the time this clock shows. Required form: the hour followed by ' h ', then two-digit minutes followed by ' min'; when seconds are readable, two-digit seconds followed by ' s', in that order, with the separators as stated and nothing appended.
2 h 10 min 44 s
